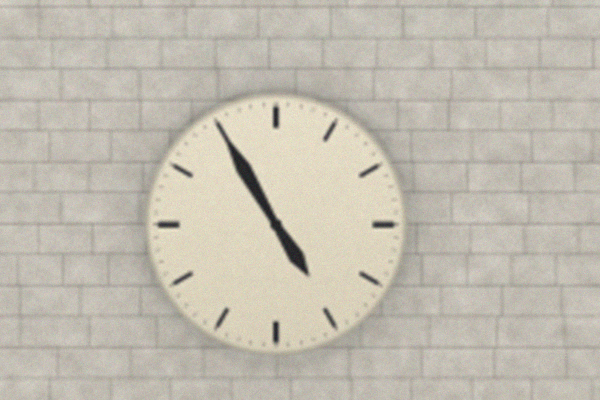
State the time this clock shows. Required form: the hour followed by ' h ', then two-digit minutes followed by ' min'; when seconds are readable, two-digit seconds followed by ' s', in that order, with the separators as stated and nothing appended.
4 h 55 min
